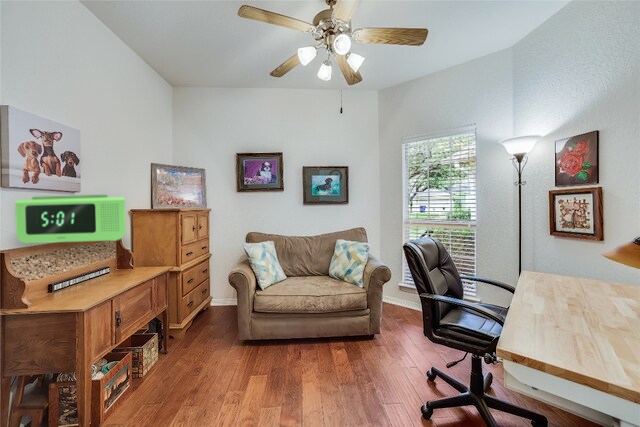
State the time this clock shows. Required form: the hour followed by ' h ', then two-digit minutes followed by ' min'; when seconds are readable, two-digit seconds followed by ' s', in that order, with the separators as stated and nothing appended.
5 h 01 min
